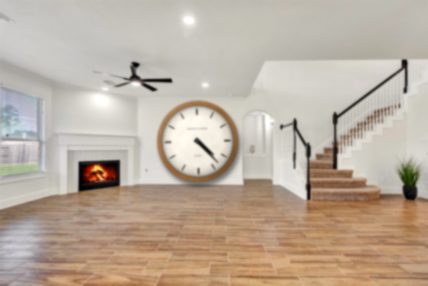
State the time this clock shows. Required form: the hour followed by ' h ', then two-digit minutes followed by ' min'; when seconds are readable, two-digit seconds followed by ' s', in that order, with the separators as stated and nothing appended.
4 h 23 min
